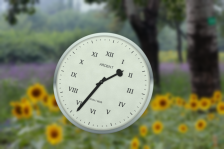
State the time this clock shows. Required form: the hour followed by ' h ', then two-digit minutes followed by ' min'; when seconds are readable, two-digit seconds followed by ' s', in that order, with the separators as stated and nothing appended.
1 h 34 min
